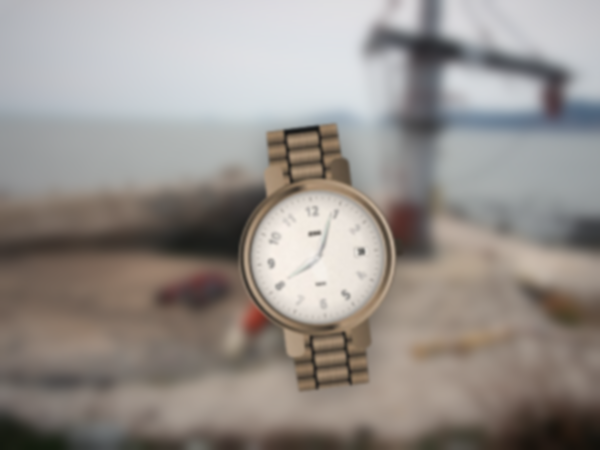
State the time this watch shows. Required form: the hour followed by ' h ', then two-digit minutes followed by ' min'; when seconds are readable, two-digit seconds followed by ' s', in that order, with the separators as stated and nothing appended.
8 h 04 min
